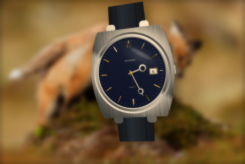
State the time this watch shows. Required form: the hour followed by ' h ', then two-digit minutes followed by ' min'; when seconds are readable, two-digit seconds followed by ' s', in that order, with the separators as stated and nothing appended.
2 h 26 min
